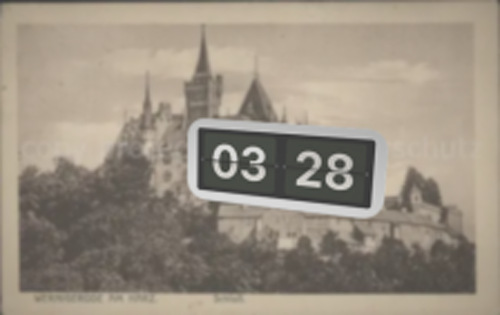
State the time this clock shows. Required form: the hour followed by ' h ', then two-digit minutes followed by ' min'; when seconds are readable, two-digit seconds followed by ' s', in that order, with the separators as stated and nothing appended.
3 h 28 min
